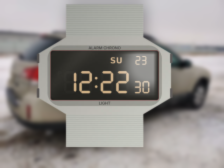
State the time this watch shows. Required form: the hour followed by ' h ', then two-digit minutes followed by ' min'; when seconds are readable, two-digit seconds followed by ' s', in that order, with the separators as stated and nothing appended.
12 h 22 min 30 s
